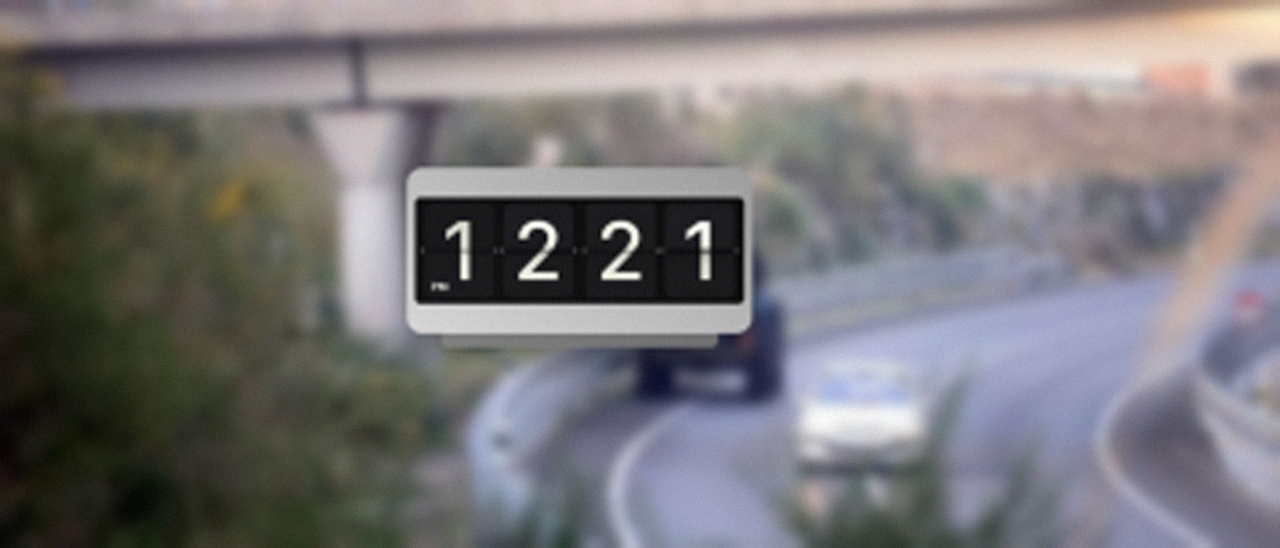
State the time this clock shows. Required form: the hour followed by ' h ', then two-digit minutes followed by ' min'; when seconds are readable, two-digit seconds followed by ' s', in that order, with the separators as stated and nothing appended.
12 h 21 min
